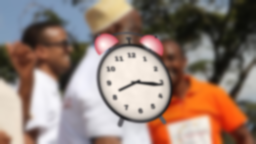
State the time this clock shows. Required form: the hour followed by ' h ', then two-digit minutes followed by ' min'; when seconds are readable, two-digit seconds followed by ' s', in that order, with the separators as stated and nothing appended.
8 h 16 min
